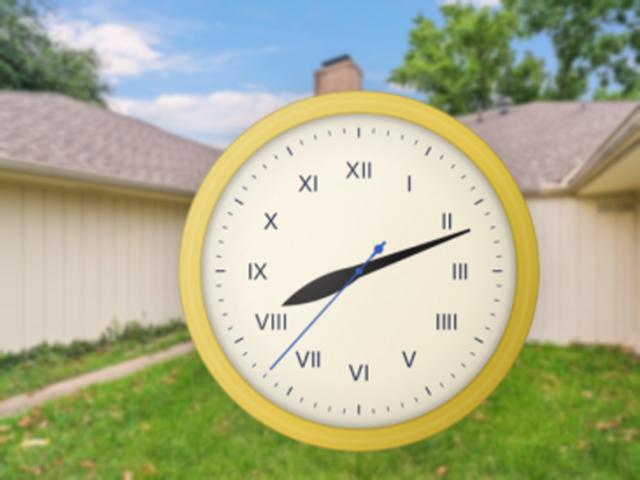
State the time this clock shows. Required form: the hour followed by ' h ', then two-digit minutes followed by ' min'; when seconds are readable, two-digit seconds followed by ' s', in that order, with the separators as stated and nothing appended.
8 h 11 min 37 s
